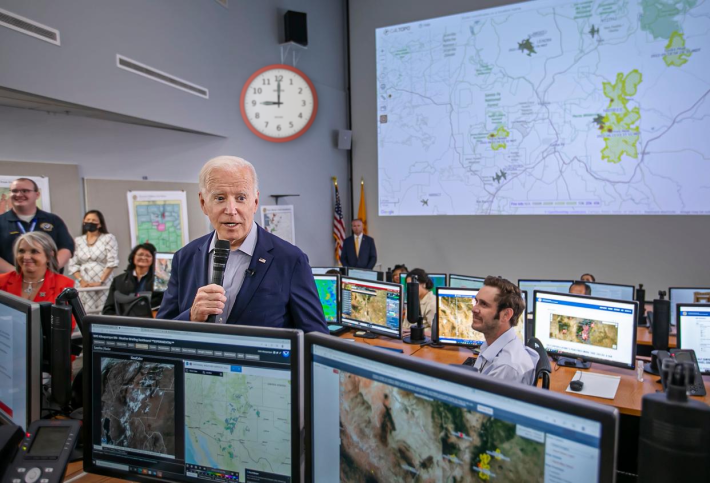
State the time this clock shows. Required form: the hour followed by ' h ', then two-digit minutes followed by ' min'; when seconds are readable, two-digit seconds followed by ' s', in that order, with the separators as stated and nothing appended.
9 h 00 min
